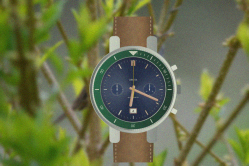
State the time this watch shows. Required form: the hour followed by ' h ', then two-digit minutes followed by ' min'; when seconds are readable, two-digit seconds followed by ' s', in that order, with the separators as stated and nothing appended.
6 h 19 min
